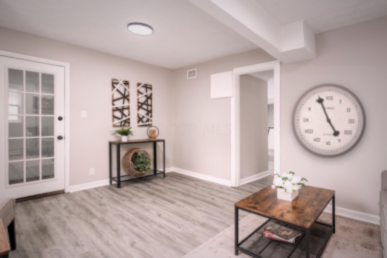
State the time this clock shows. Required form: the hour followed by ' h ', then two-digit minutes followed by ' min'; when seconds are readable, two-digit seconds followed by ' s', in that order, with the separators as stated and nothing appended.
4 h 56 min
